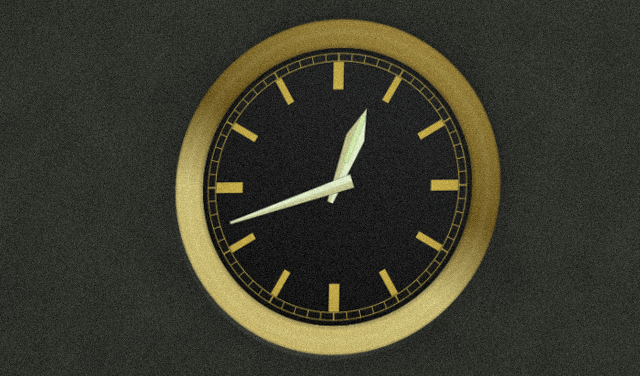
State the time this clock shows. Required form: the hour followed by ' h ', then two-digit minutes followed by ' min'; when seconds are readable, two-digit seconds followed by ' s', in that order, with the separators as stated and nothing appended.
12 h 42 min
